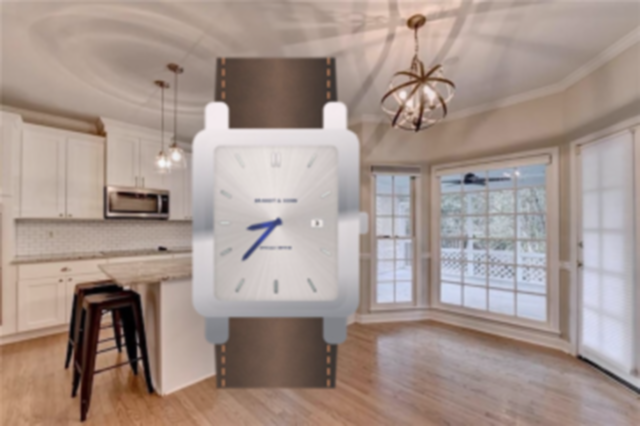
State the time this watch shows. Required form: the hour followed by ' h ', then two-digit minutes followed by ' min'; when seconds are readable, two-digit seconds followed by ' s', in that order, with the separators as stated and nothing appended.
8 h 37 min
